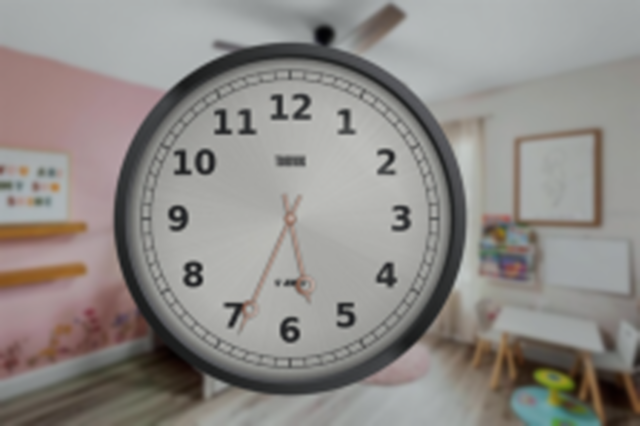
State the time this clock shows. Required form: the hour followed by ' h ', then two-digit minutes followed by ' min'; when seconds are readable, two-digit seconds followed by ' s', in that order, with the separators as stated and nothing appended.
5 h 34 min
